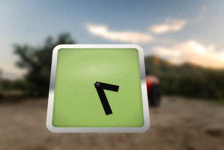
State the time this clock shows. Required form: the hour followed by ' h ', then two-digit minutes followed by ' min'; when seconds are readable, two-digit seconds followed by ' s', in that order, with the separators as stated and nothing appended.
3 h 27 min
